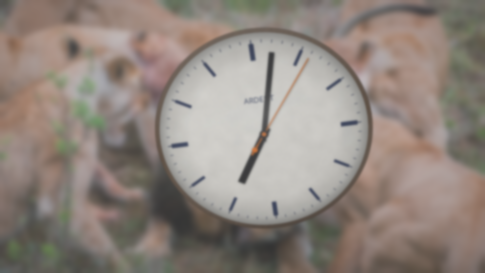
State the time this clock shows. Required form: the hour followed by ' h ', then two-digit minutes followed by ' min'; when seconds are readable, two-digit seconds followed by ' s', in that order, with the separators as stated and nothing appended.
7 h 02 min 06 s
